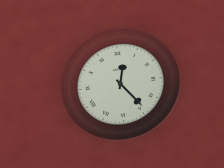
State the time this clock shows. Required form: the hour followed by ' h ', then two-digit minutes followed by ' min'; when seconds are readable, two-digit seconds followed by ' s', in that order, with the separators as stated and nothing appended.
12 h 24 min
